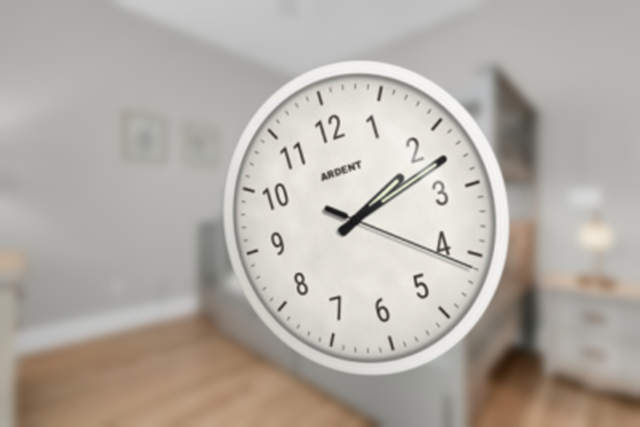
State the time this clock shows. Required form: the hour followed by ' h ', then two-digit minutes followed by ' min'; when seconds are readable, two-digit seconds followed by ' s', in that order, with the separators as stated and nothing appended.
2 h 12 min 21 s
